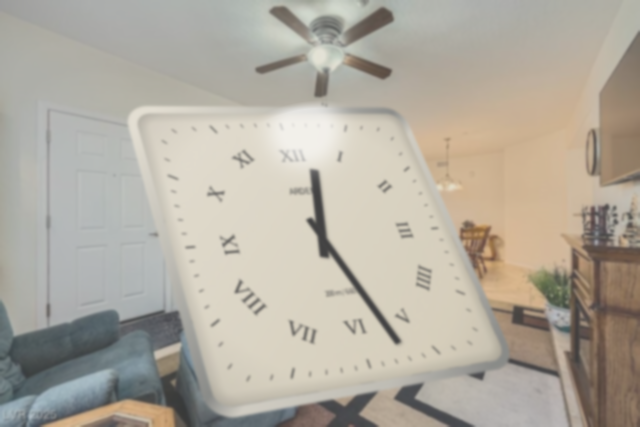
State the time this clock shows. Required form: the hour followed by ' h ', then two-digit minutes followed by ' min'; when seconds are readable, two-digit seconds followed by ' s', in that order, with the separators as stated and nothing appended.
12 h 27 min
